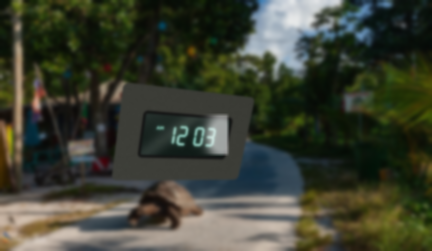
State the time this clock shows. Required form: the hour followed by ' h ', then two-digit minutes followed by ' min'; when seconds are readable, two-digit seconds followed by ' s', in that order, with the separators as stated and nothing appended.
12 h 03 min
